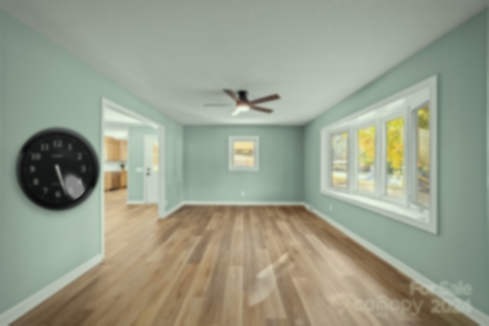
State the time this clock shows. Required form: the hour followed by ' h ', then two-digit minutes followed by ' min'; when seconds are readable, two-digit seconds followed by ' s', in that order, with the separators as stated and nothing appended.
5 h 27 min
